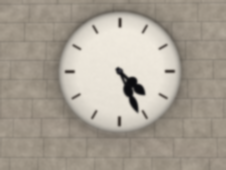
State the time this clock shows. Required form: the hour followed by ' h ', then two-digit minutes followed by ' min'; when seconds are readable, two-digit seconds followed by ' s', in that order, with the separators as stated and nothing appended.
4 h 26 min
